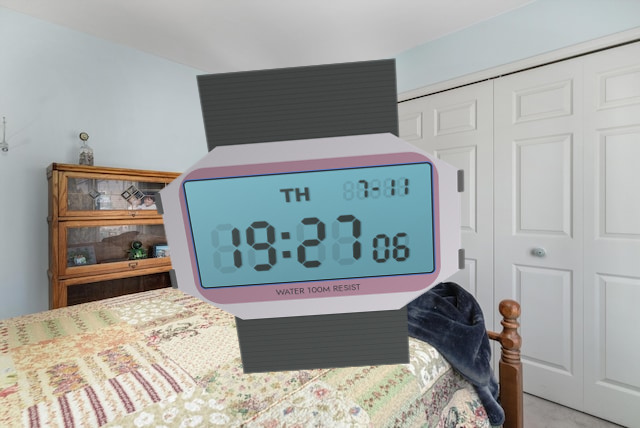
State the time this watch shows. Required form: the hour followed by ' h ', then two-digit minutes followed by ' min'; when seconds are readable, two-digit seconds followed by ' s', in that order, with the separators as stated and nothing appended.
19 h 27 min 06 s
